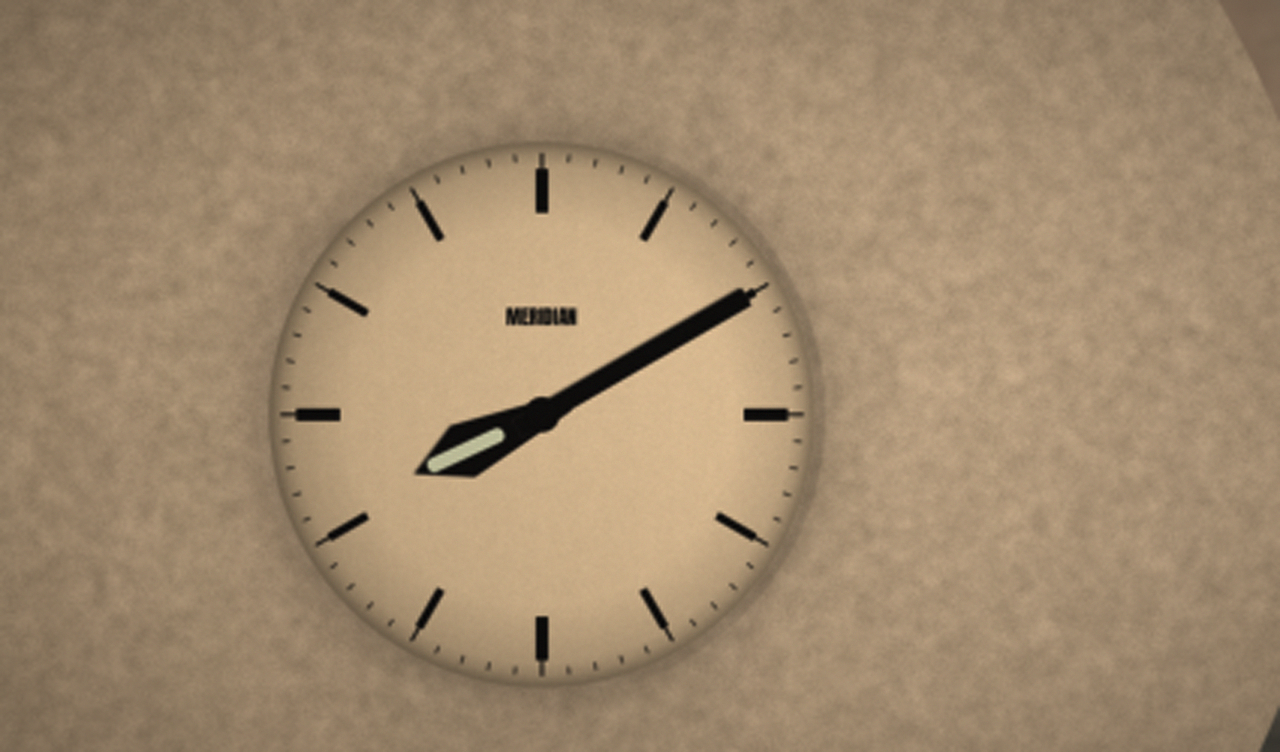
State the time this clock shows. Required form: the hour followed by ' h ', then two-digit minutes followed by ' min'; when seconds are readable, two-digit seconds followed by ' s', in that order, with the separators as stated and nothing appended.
8 h 10 min
